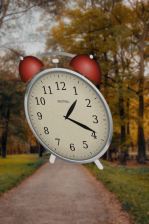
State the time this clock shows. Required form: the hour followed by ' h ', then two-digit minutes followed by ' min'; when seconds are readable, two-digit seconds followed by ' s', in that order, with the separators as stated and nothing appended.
1 h 19 min
